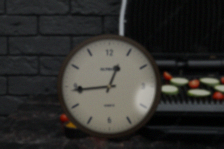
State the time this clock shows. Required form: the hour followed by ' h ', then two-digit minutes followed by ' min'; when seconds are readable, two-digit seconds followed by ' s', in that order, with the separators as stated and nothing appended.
12 h 44 min
